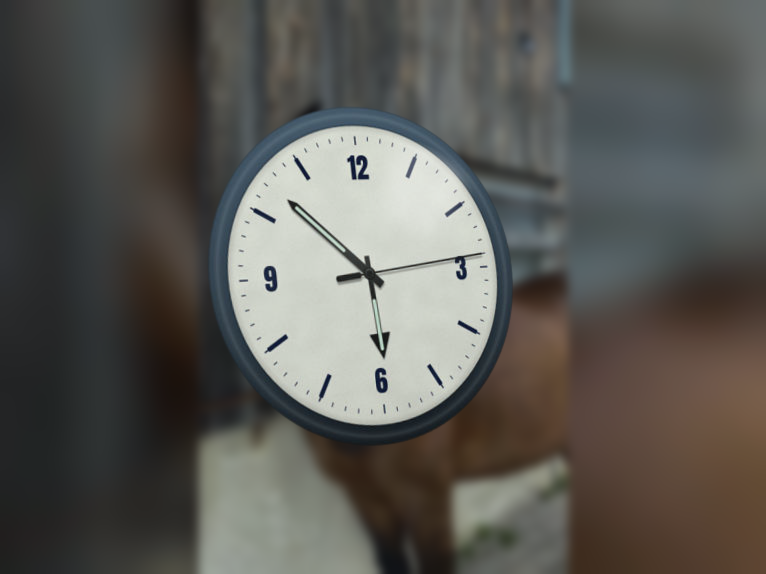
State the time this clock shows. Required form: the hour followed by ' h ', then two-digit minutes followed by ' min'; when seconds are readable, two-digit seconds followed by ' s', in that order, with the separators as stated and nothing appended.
5 h 52 min 14 s
